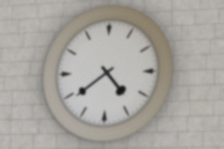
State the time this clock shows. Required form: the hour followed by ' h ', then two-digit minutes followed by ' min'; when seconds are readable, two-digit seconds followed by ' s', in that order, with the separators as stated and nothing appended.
4 h 39 min
